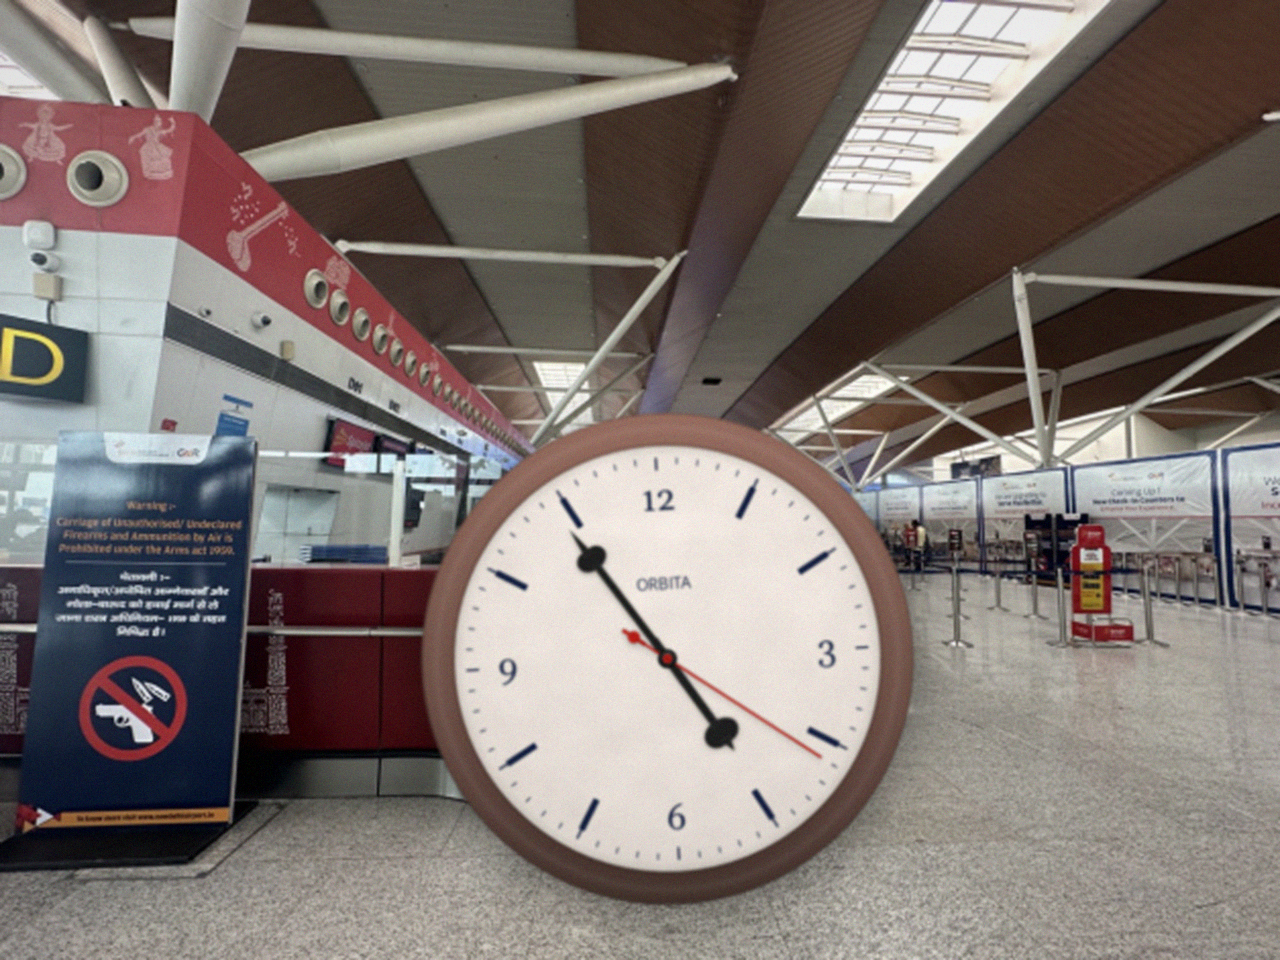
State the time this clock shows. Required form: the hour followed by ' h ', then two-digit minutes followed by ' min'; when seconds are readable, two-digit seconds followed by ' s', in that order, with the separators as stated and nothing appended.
4 h 54 min 21 s
